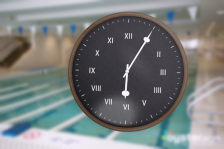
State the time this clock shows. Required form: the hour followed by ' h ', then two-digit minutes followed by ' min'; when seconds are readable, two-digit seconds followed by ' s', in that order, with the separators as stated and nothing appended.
6 h 05 min
